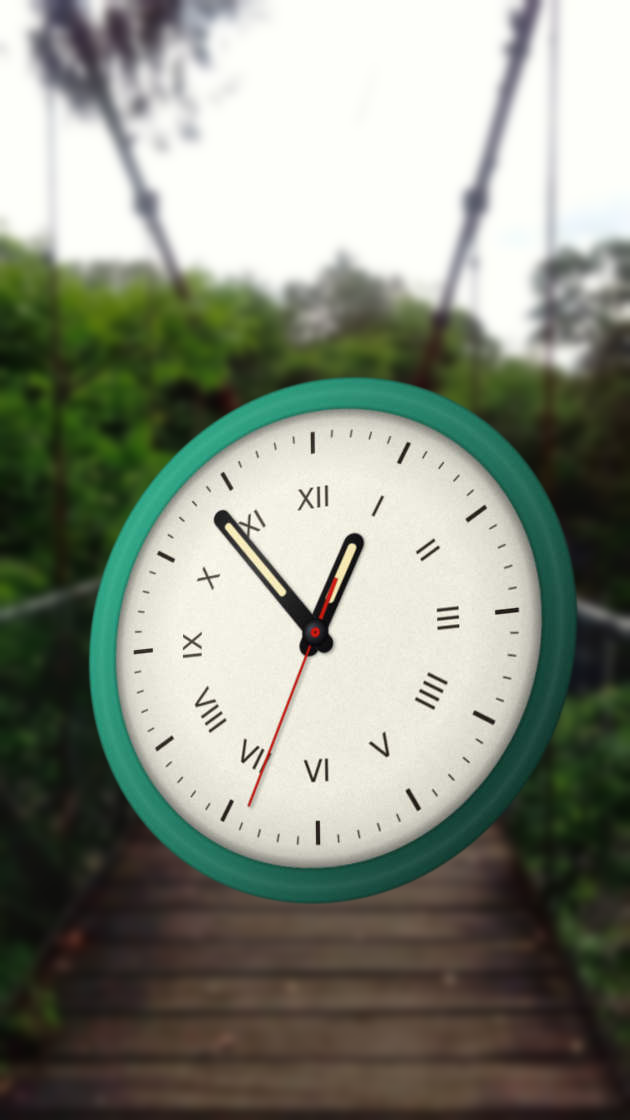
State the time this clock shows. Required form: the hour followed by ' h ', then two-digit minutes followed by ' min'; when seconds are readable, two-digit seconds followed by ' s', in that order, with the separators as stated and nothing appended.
12 h 53 min 34 s
